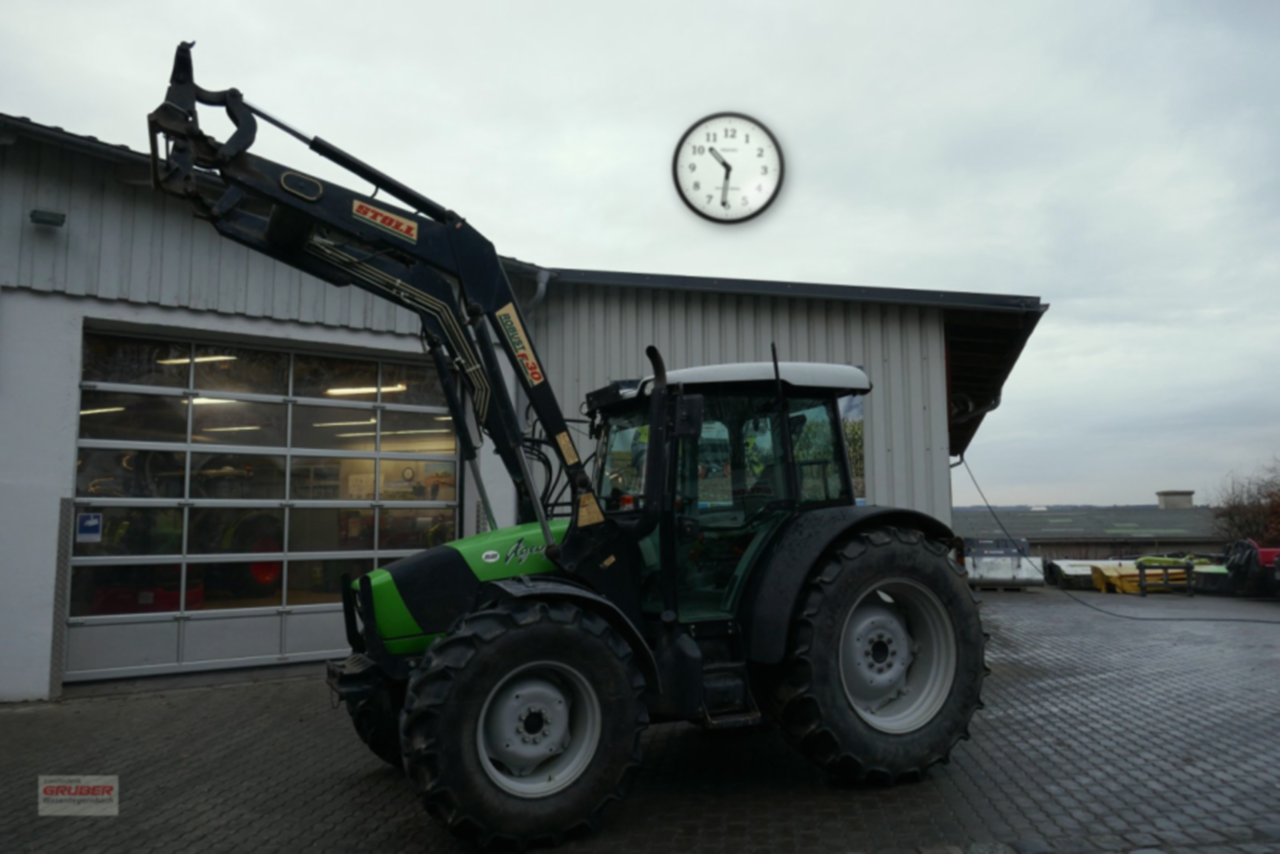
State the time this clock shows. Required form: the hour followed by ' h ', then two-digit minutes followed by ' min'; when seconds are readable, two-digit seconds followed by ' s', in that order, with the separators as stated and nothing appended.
10 h 31 min
